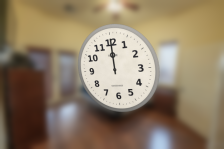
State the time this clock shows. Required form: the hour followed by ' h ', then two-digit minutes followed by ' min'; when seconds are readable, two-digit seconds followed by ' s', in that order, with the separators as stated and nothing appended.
12 h 00 min
